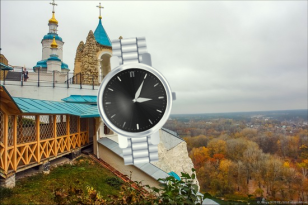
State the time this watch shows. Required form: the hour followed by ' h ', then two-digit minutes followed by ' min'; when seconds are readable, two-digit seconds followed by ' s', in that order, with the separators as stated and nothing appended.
3 h 05 min
